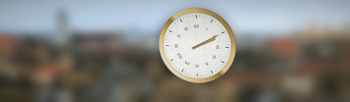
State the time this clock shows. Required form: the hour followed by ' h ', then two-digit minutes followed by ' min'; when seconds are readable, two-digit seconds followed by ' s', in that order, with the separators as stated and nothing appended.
2 h 10 min
